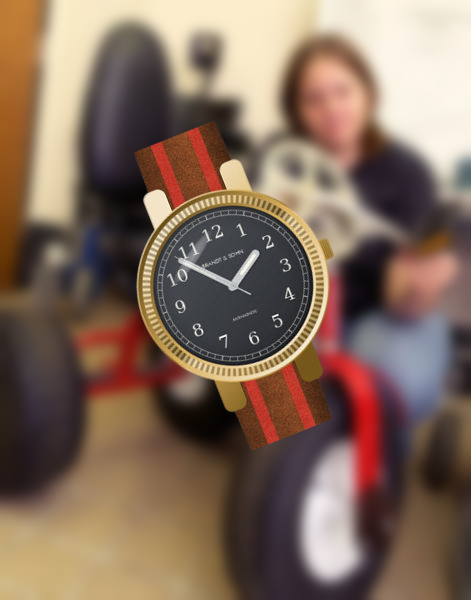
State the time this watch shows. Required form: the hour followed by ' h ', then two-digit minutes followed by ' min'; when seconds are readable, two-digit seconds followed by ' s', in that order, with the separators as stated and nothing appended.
1 h 52 min 53 s
